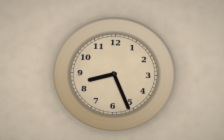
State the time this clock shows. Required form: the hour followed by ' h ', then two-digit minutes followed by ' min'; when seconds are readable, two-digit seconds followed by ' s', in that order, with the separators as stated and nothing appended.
8 h 26 min
